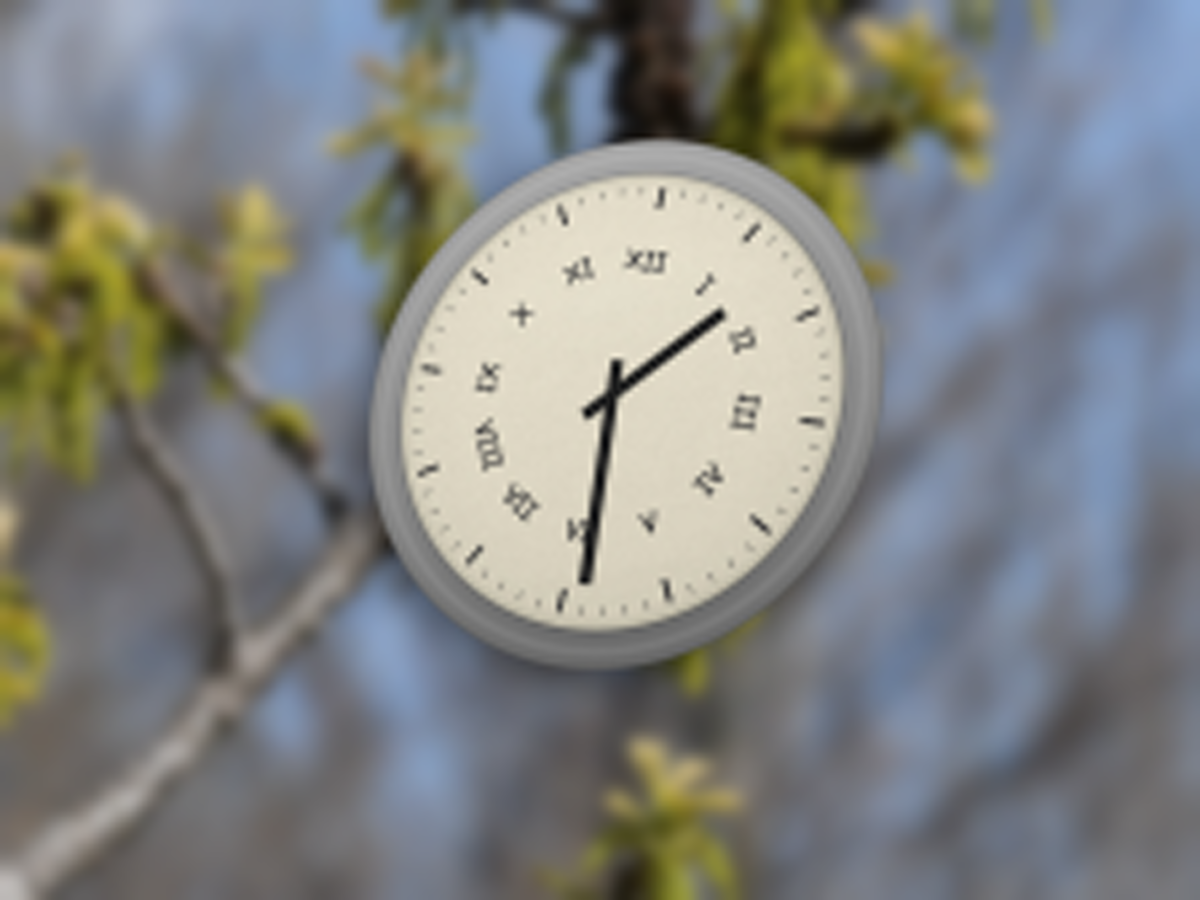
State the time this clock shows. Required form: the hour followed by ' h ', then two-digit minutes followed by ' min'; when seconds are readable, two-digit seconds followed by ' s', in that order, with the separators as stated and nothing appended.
1 h 29 min
